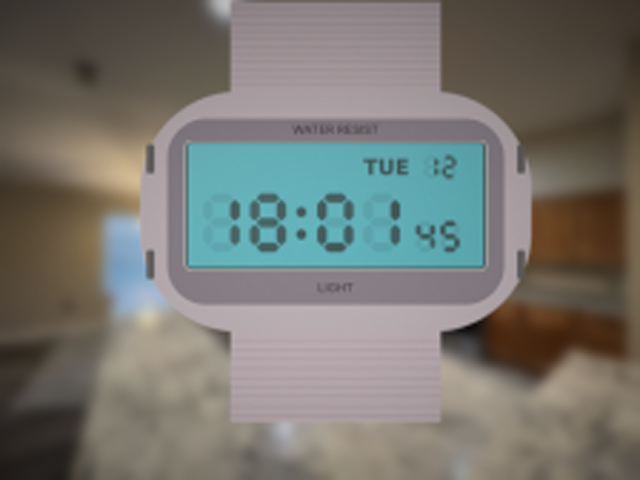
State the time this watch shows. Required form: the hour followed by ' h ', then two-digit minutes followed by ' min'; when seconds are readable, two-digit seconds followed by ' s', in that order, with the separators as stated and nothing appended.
18 h 01 min 45 s
